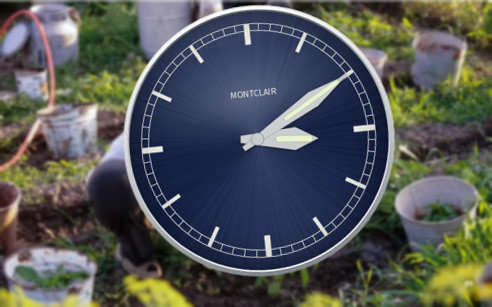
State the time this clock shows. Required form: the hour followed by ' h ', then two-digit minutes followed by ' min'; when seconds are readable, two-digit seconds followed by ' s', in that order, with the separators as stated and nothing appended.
3 h 10 min
